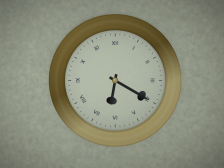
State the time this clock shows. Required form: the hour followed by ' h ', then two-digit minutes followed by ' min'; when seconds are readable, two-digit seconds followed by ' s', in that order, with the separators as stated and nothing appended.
6 h 20 min
